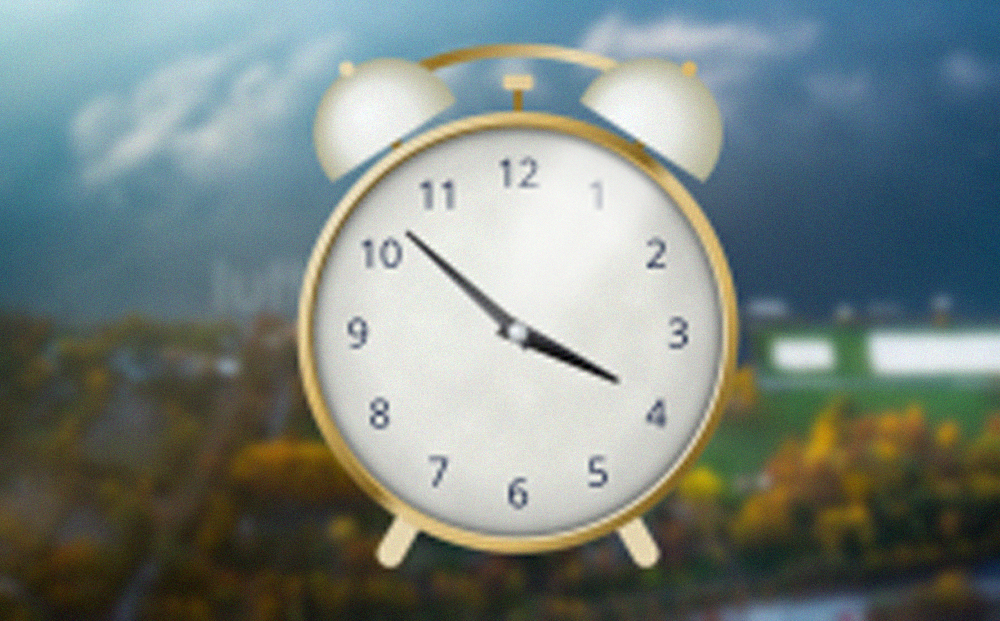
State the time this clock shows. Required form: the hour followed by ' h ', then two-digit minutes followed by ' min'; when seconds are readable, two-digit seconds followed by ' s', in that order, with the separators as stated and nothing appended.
3 h 52 min
